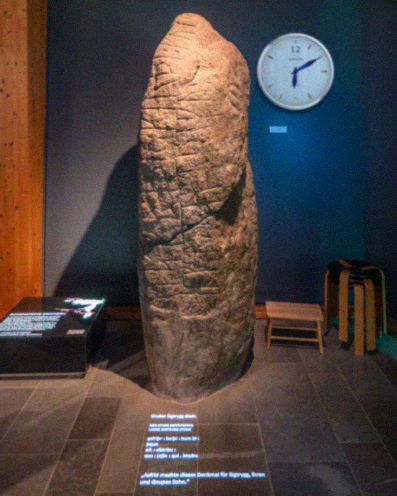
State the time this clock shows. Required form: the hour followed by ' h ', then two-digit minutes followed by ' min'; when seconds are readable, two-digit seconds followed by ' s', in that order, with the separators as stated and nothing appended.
6 h 10 min
